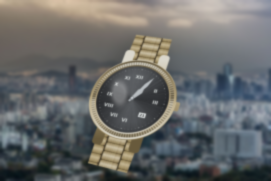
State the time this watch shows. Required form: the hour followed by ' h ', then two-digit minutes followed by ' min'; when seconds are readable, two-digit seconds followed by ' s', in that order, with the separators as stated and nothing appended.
1 h 05 min
